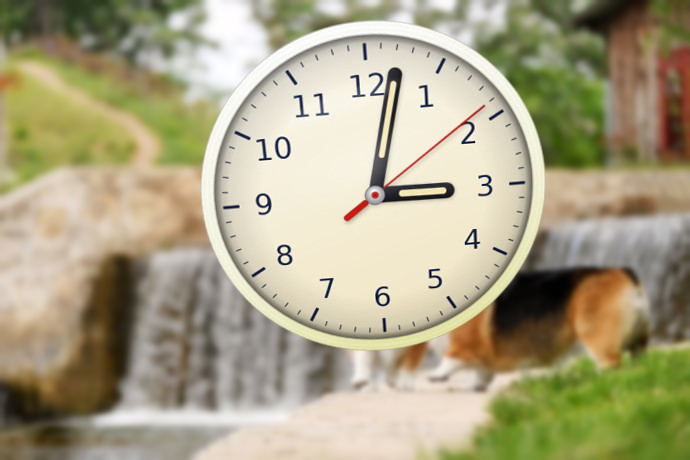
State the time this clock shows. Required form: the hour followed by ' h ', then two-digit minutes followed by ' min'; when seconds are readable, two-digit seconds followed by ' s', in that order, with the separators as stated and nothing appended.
3 h 02 min 09 s
